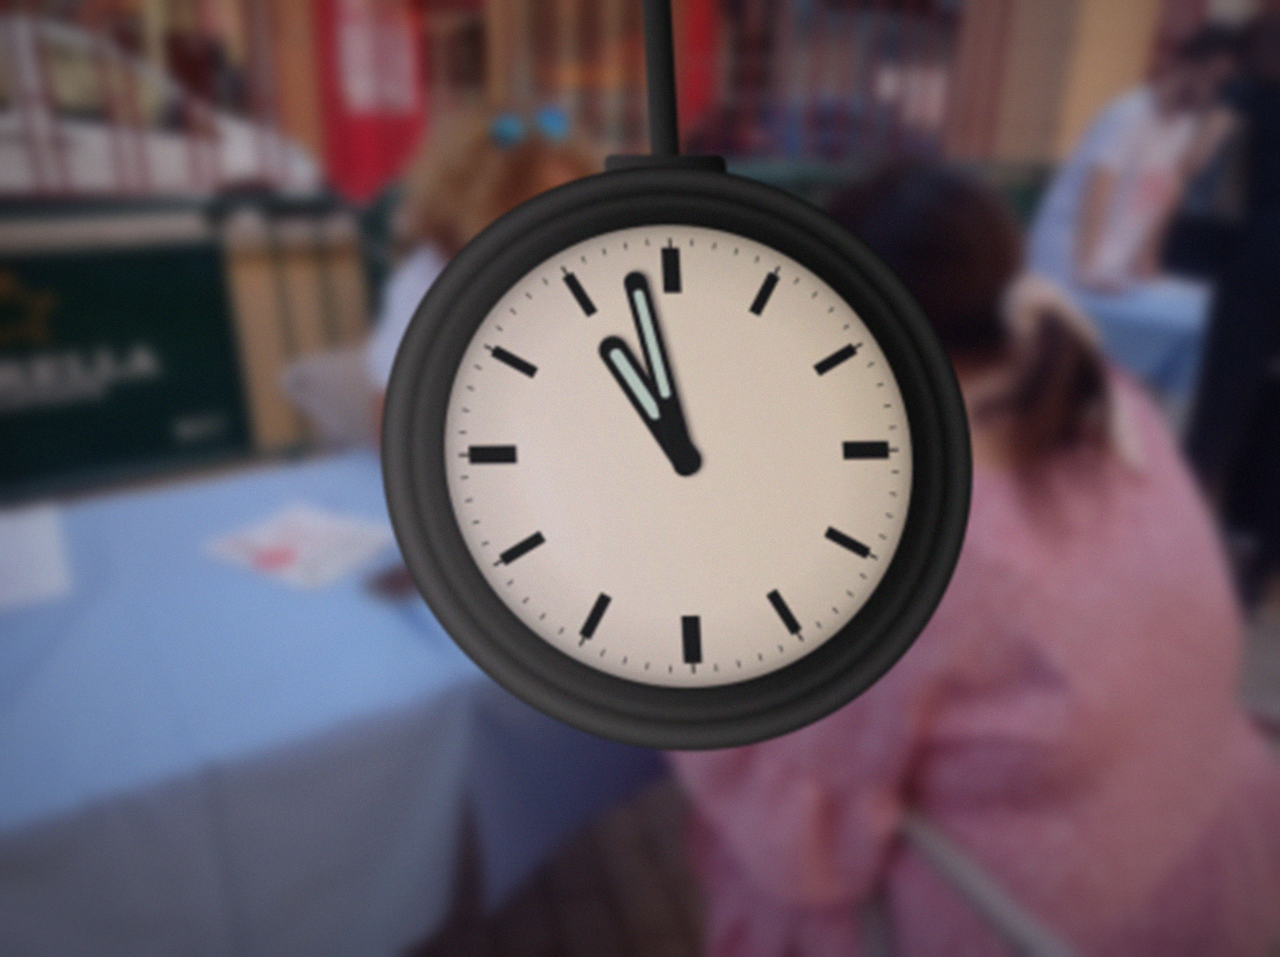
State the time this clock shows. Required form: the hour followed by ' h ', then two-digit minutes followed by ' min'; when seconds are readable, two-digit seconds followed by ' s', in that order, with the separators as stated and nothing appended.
10 h 58 min
